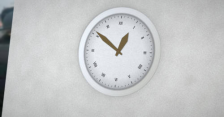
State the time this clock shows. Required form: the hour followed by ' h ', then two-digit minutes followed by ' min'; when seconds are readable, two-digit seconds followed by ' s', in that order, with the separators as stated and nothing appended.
12 h 51 min
